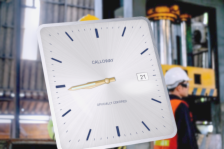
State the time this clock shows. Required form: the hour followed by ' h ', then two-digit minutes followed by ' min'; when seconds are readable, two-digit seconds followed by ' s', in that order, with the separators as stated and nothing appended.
8 h 44 min
